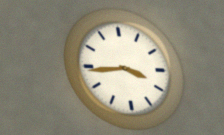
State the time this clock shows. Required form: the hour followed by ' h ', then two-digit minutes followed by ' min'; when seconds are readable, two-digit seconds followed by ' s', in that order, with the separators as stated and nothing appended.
3 h 44 min
